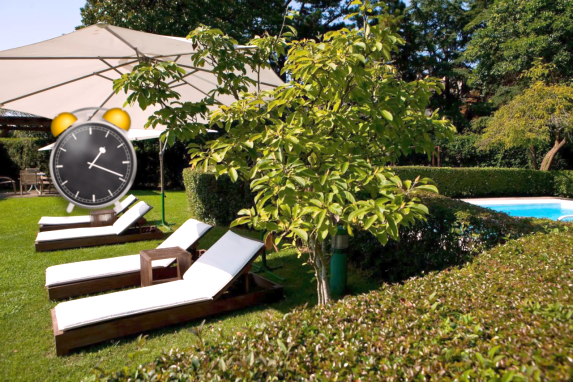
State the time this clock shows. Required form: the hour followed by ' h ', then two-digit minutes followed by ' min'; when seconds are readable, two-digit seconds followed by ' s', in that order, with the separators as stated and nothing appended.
1 h 19 min
